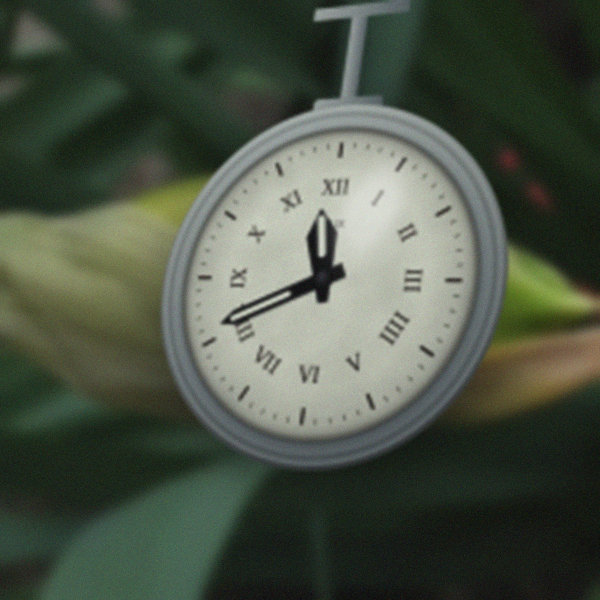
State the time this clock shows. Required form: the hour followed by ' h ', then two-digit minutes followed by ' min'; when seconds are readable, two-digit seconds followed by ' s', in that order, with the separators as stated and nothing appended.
11 h 41 min
